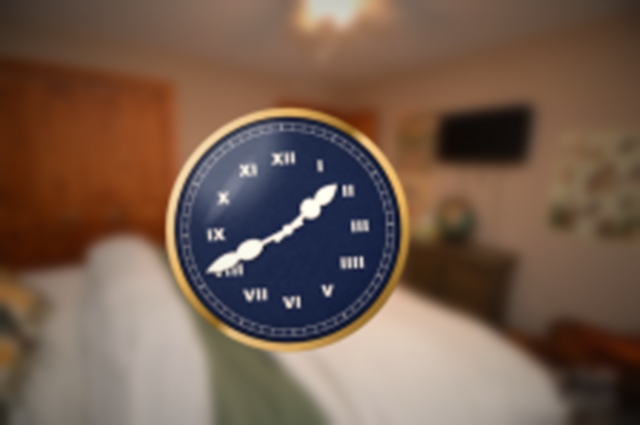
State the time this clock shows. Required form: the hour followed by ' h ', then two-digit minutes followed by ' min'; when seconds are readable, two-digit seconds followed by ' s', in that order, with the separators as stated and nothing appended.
1 h 41 min
